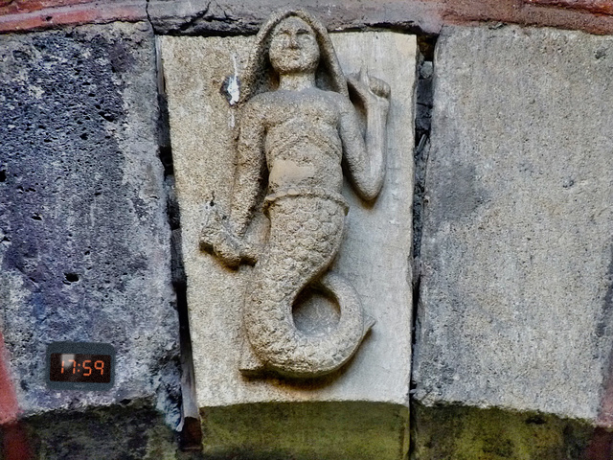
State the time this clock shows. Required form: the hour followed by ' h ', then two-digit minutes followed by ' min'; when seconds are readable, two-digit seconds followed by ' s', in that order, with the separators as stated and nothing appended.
17 h 59 min
